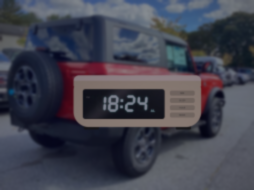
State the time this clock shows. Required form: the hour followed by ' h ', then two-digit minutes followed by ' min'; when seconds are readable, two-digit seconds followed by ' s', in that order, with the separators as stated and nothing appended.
18 h 24 min
